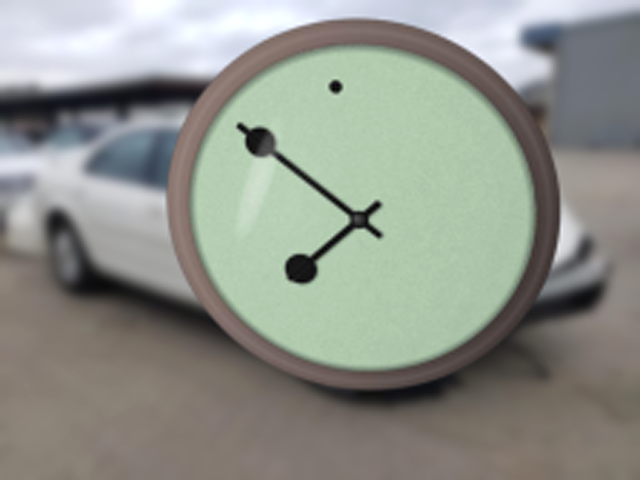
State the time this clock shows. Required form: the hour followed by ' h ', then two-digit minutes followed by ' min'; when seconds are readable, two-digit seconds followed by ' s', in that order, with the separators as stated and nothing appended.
7 h 53 min
